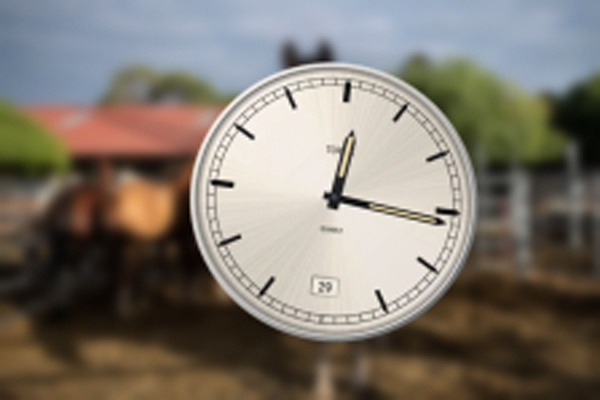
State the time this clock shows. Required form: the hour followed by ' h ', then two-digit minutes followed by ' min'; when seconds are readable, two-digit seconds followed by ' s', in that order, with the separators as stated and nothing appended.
12 h 16 min
